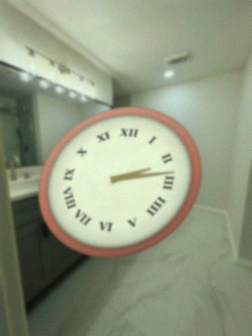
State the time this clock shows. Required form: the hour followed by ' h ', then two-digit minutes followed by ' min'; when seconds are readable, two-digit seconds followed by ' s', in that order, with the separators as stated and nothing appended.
2 h 13 min
